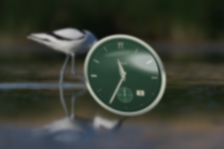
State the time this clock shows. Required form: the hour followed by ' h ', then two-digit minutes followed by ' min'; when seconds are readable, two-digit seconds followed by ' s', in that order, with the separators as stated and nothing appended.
11 h 35 min
